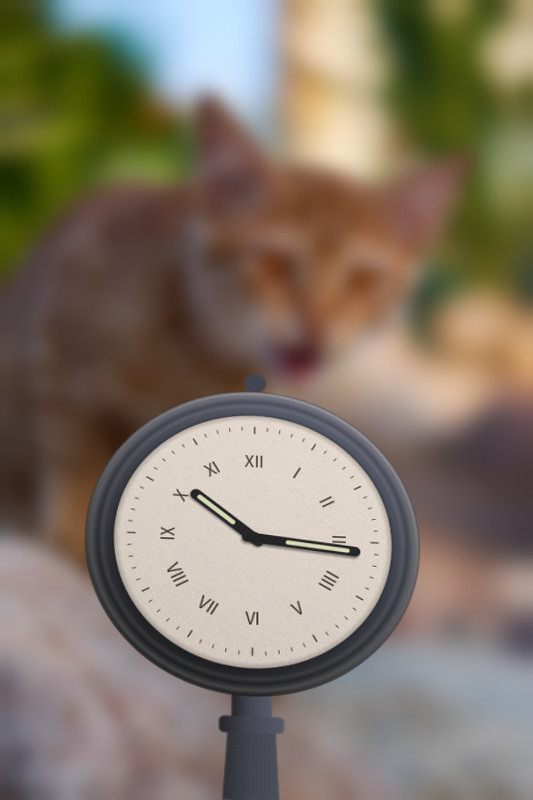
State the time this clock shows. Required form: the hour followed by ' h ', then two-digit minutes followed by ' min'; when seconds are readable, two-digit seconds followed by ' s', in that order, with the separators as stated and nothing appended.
10 h 16 min
